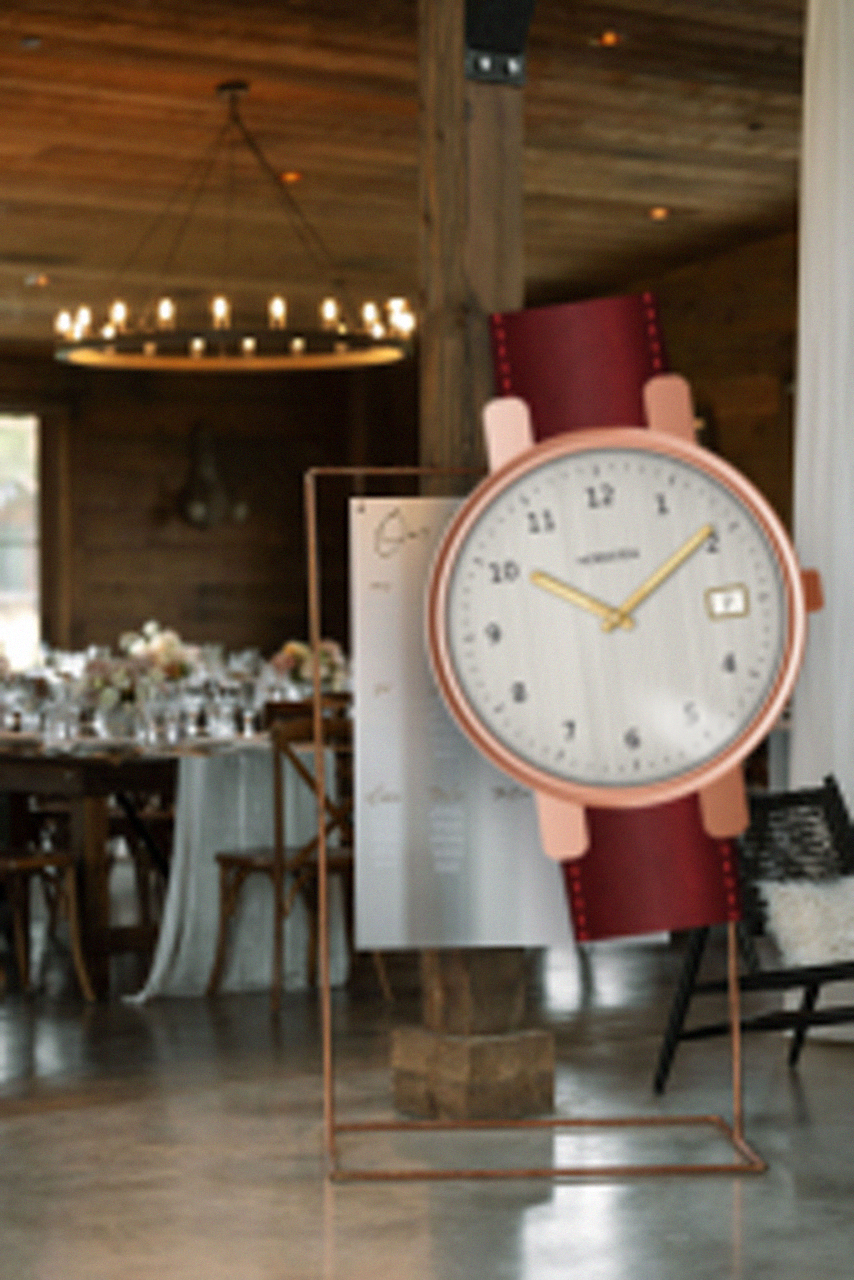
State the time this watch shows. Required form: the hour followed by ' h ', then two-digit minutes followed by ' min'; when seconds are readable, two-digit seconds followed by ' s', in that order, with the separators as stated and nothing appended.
10 h 09 min
